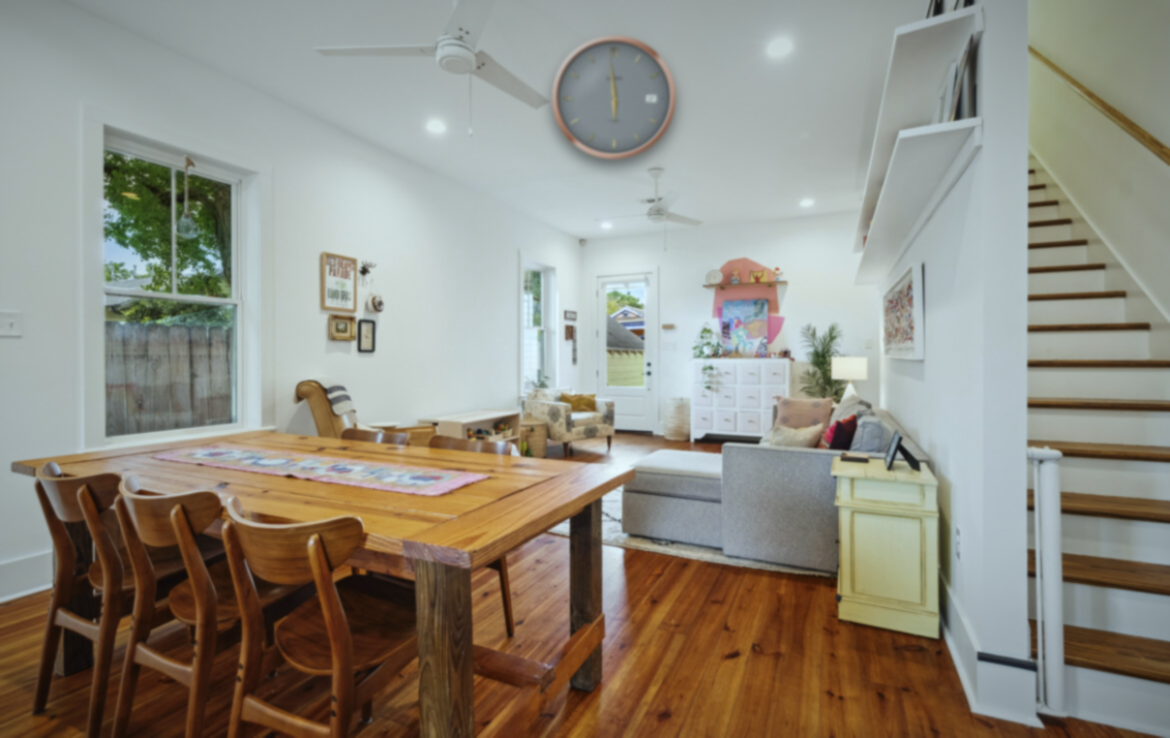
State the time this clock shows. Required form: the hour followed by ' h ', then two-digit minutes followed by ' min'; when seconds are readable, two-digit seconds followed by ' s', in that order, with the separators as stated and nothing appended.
5 h 59 min
